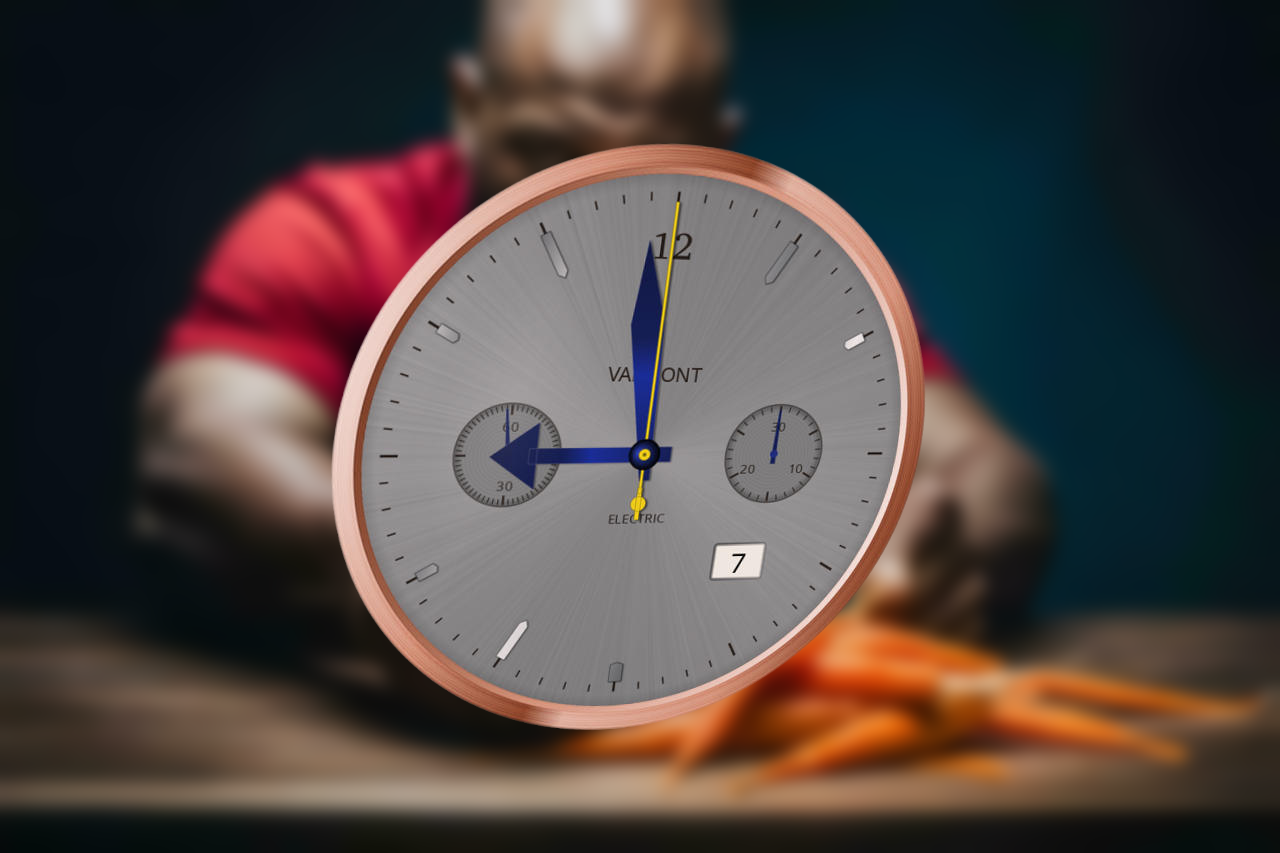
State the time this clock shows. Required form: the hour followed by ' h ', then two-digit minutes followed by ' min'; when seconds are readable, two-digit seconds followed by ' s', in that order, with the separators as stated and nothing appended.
8 h 58 min 59 s
